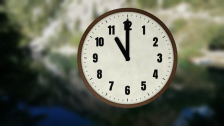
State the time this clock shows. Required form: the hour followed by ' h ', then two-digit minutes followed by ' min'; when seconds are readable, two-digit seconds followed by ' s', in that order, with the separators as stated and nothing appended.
11 h 00 min
